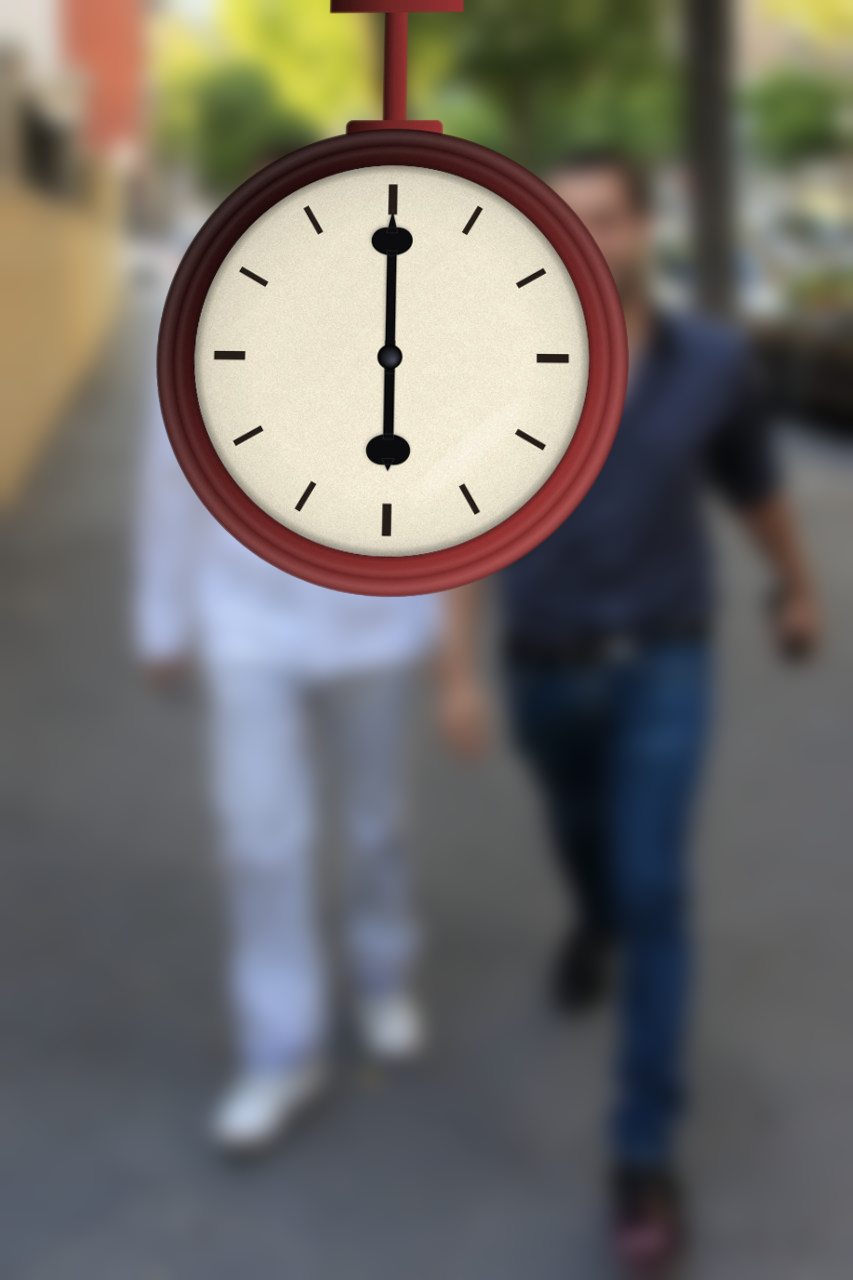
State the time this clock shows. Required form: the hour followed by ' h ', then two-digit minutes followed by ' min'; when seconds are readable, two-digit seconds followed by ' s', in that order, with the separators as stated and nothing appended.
6 h 00 min
